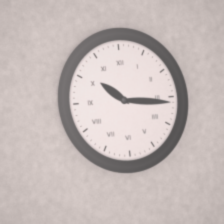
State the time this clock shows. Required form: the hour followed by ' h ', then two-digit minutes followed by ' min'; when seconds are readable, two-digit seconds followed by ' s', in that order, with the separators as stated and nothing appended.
10 h 16 min
